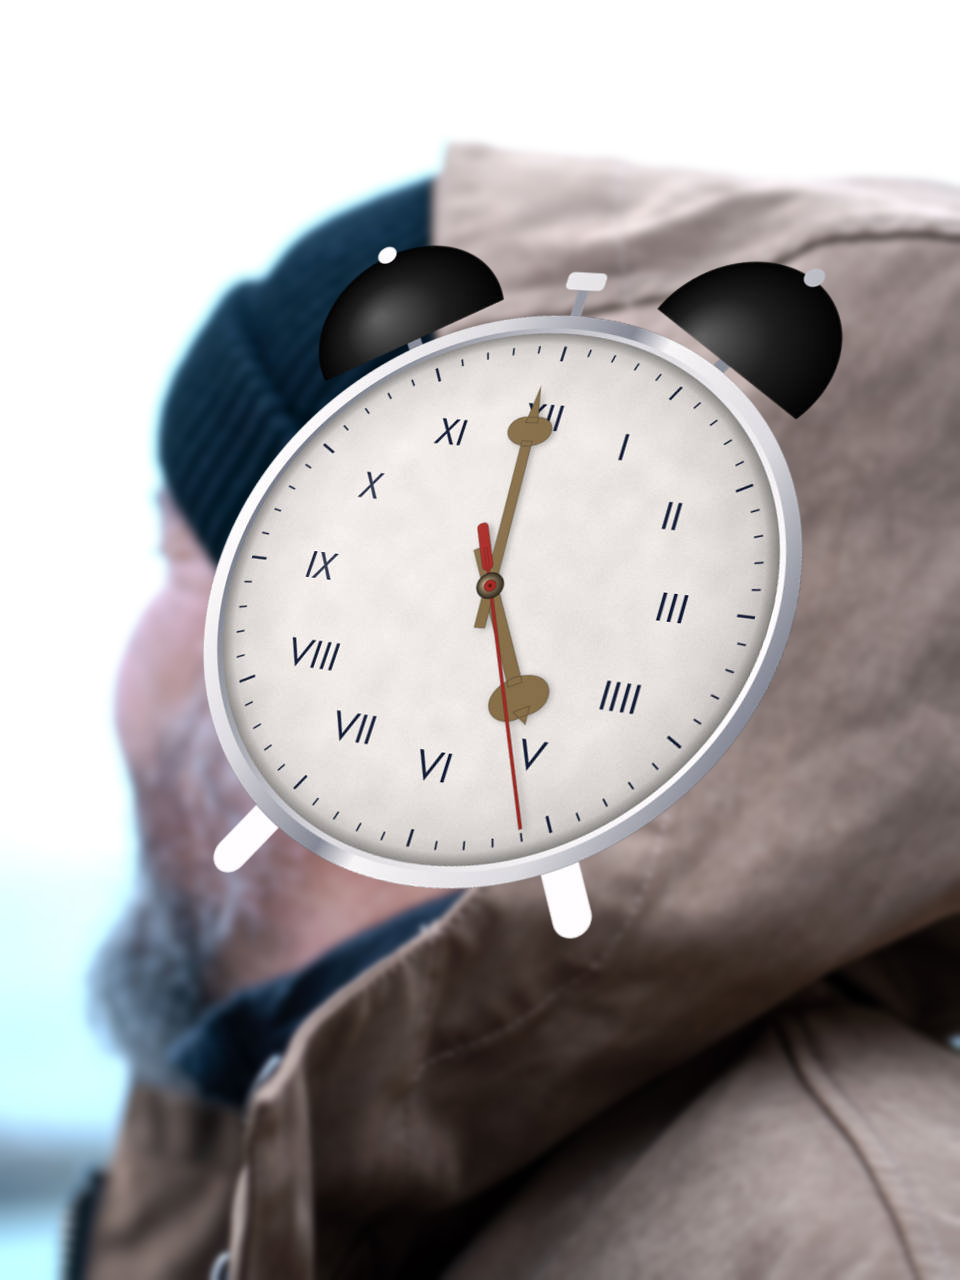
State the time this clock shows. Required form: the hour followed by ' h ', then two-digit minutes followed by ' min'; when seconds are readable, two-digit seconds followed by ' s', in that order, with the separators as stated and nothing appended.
4 h 59 min 26 s
